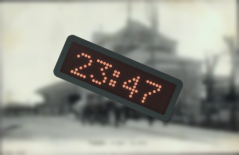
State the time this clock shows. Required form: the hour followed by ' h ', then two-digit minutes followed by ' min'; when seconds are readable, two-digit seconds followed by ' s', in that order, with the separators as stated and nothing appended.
23 h 47 min
